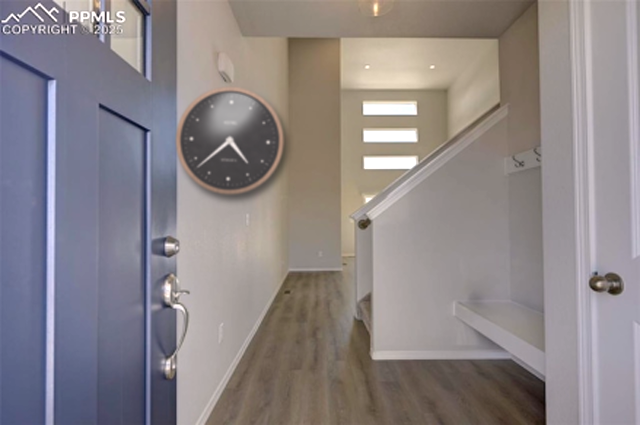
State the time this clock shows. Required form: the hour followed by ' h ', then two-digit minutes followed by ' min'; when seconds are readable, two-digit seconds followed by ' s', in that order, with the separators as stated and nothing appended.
4 h 38 min
